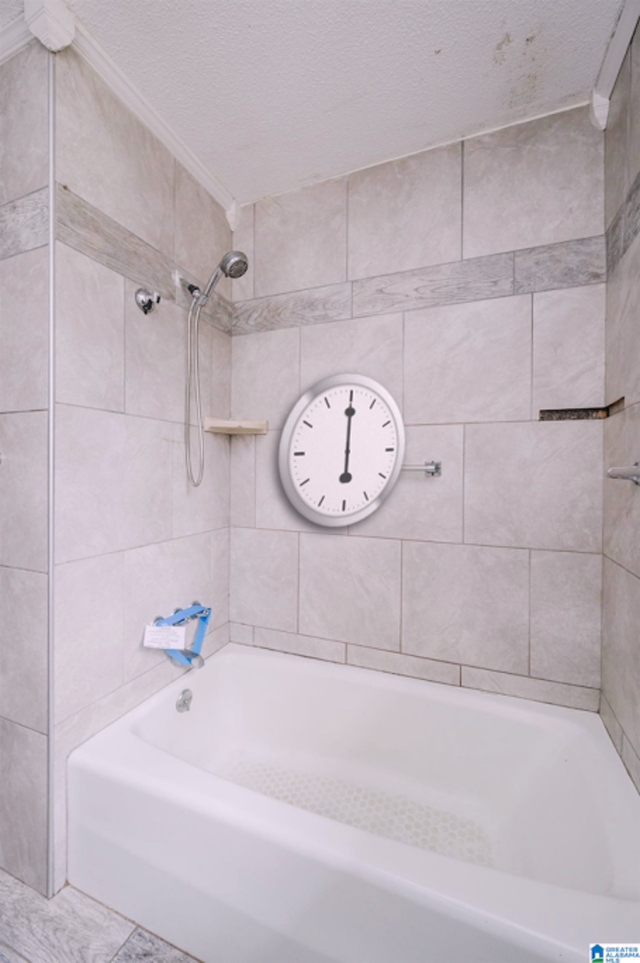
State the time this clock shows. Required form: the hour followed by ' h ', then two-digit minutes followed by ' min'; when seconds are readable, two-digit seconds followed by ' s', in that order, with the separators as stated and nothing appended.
6 h 00 min
